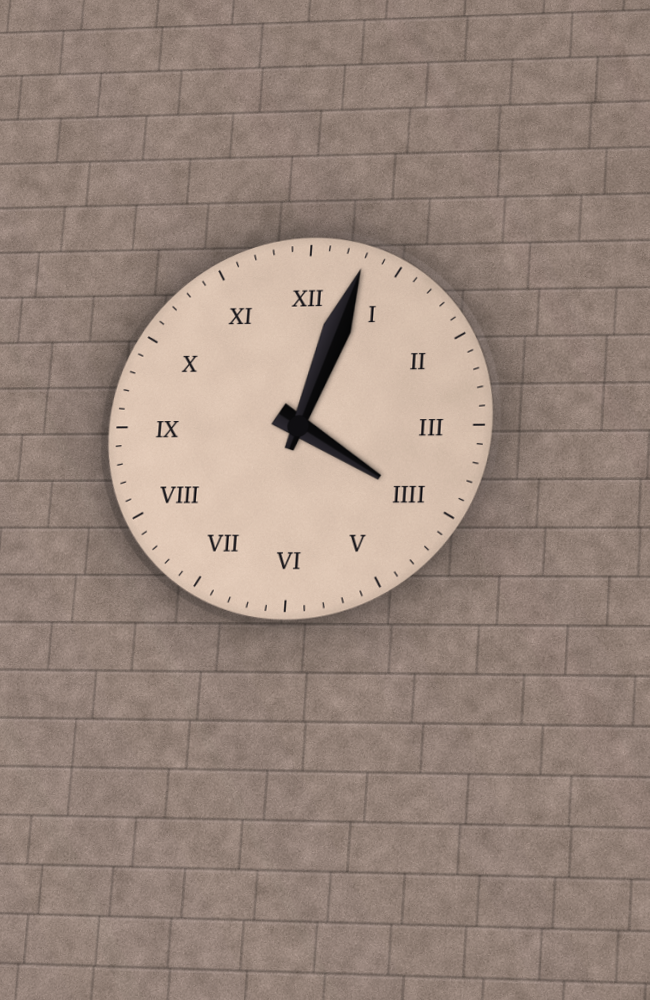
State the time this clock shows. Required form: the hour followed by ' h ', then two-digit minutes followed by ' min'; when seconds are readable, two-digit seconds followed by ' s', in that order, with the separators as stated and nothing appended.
4 h 03 min
